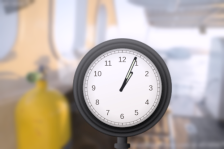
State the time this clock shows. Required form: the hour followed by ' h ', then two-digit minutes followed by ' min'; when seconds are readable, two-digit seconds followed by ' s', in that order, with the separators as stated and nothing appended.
1 h 04 min
